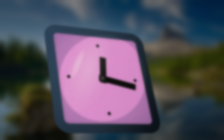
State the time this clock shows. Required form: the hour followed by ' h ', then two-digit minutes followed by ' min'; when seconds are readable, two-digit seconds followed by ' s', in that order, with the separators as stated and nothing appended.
12 h 17 min
